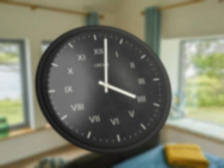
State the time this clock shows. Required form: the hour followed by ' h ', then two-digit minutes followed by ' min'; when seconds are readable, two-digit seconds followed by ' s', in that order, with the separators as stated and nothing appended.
4 h 02 min
